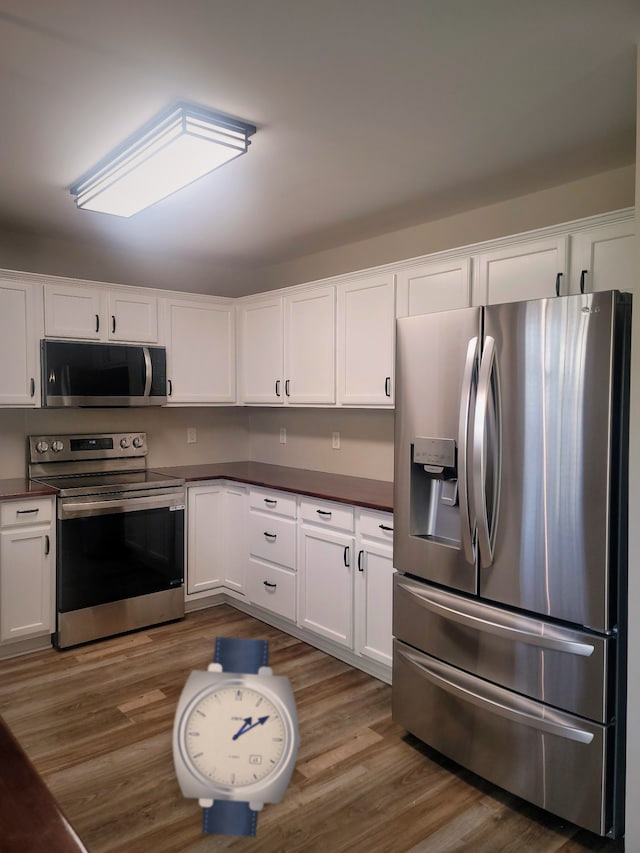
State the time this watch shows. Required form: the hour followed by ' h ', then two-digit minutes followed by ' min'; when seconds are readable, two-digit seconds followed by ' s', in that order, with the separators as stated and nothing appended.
1 h 09 min
